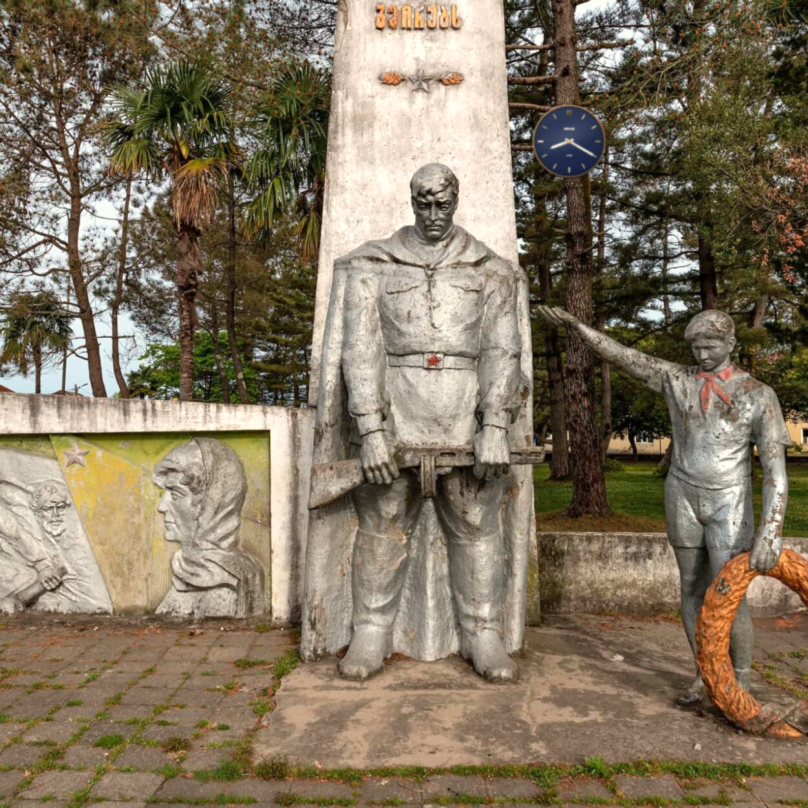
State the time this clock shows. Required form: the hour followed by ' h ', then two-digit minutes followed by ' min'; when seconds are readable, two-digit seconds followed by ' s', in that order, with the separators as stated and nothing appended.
8 h 20 min
